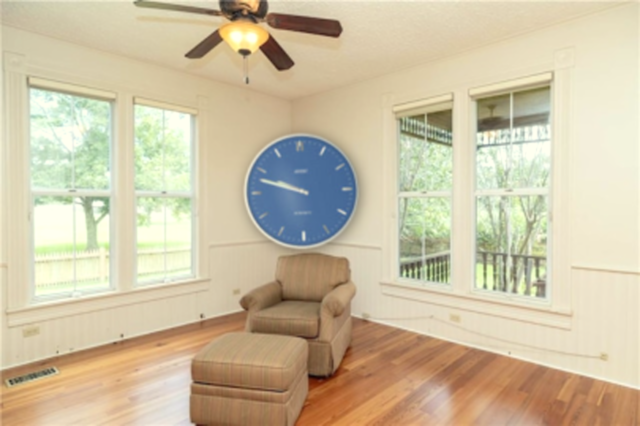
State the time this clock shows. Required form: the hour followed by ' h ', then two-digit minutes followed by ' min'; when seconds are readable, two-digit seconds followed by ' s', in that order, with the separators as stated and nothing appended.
9 h 48 min
